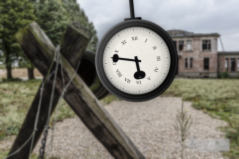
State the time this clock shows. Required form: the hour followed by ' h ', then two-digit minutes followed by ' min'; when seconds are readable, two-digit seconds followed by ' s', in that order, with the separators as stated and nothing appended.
5 h 47 min
